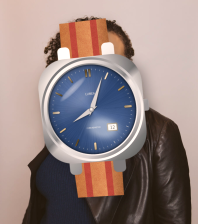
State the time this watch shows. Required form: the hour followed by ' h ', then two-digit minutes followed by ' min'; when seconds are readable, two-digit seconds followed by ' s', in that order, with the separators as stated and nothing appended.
8 h 04 min
